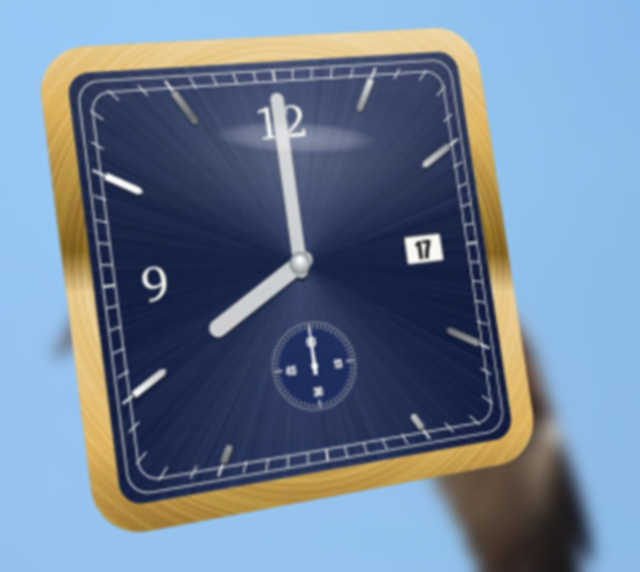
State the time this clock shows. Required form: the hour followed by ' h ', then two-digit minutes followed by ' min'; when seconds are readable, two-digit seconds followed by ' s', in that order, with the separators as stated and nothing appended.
8 h 00 min
